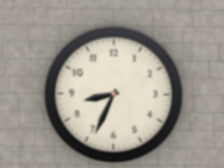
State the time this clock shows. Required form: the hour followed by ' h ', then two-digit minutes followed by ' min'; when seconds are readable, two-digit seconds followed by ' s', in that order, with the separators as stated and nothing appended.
8 h 34 min
